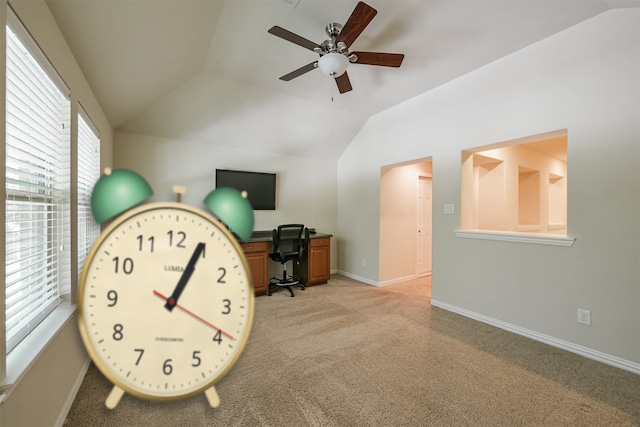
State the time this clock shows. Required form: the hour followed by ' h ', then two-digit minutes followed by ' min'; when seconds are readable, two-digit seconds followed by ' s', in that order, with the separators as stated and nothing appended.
1 h 04 min 19 s
